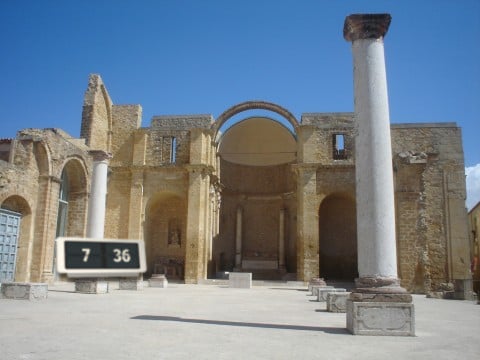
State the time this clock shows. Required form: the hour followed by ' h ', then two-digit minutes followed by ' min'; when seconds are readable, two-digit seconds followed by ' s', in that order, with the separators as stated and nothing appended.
7 h 36 min
